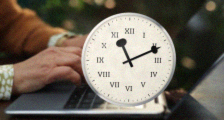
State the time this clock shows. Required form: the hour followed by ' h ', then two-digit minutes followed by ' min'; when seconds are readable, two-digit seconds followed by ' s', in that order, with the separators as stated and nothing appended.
11 h 11 min
